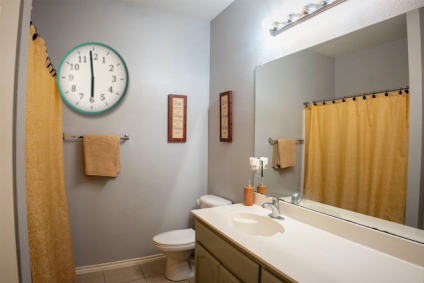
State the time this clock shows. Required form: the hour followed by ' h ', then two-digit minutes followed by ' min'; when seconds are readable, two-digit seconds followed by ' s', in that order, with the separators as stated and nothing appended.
5 h 59 min
